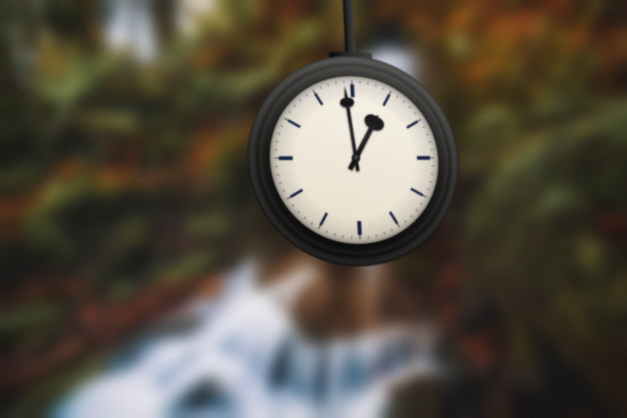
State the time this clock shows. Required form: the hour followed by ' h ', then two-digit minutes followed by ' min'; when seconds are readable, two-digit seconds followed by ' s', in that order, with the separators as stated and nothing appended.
12 h 59 min
